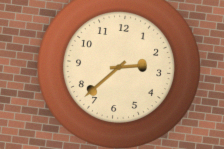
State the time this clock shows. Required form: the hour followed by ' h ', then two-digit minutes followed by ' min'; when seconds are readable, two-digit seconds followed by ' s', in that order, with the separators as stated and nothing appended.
2 h 37 min
